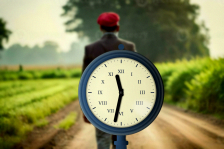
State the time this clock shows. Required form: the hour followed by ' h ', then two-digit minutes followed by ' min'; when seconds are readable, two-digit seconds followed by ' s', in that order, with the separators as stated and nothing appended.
11 h 32 min
